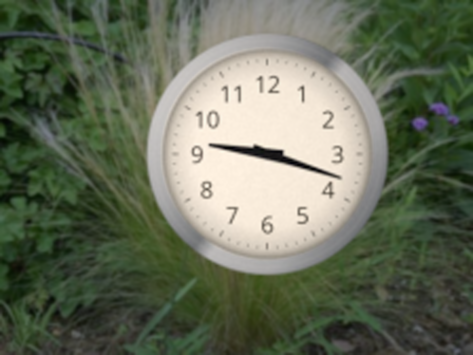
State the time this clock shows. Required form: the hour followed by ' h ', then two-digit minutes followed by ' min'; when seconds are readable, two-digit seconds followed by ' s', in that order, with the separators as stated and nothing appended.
9 h 18 min
